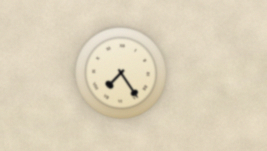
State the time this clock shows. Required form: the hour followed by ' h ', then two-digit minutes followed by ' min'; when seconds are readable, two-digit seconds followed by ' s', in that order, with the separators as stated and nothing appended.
7 h 24 min
